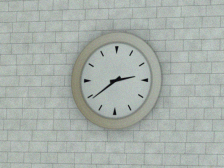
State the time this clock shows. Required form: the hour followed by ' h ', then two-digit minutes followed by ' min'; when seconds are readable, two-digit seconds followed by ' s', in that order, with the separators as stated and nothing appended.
2 h 39 min
